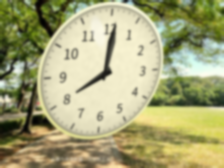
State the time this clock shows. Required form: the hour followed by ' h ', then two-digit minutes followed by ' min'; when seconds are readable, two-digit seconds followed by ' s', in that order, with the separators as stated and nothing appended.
8 h 01 min
